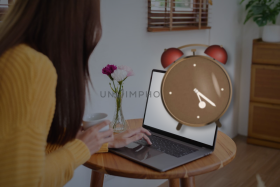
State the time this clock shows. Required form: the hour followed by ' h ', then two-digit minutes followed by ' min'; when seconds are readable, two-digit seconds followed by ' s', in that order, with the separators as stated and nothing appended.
5 h 22 min
